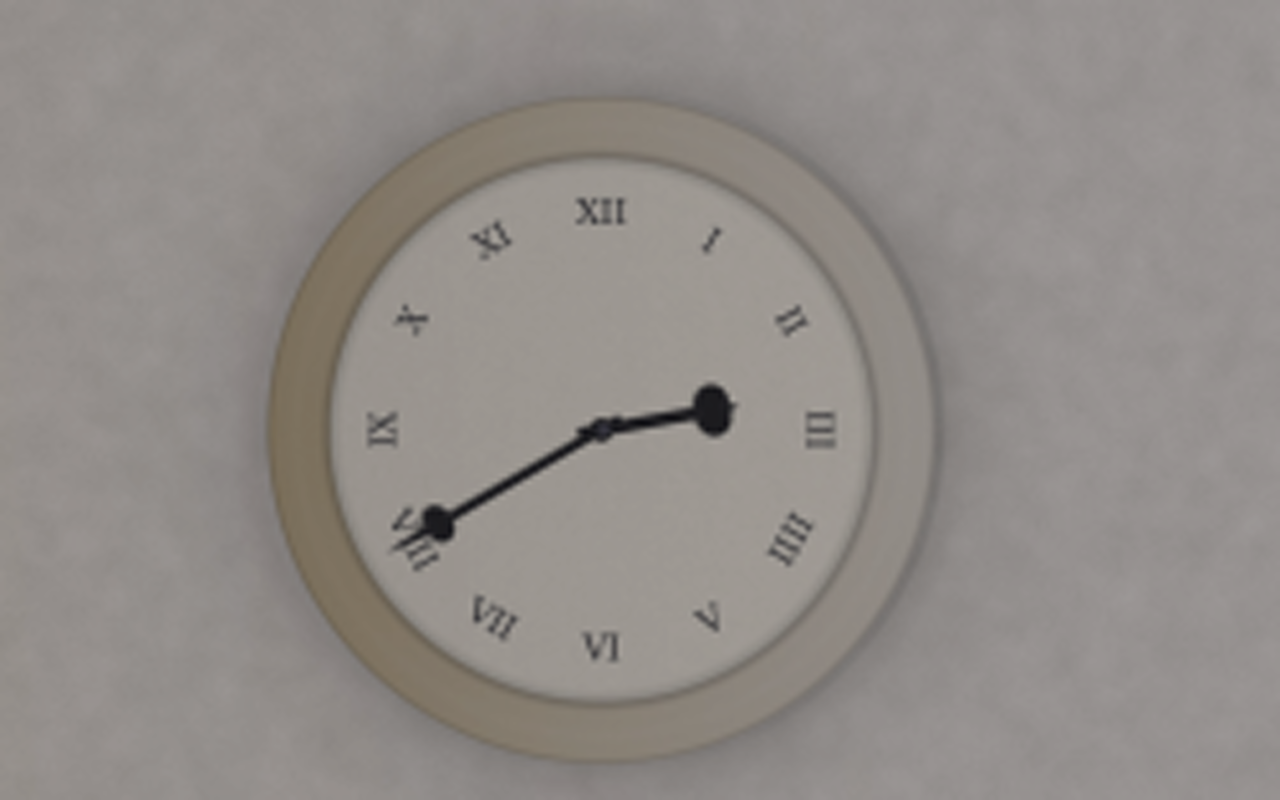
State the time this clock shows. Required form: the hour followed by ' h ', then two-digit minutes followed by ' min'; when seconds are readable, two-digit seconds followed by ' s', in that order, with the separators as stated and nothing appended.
2 h 40 min
